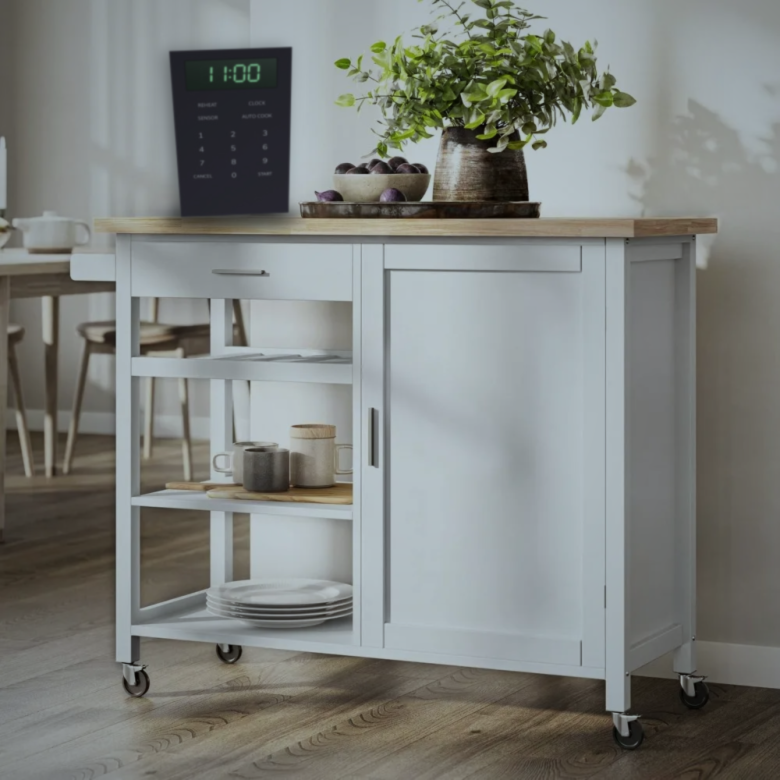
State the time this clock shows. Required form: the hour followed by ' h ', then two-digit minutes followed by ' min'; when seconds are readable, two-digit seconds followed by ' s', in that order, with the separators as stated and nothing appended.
11 h 00 min
